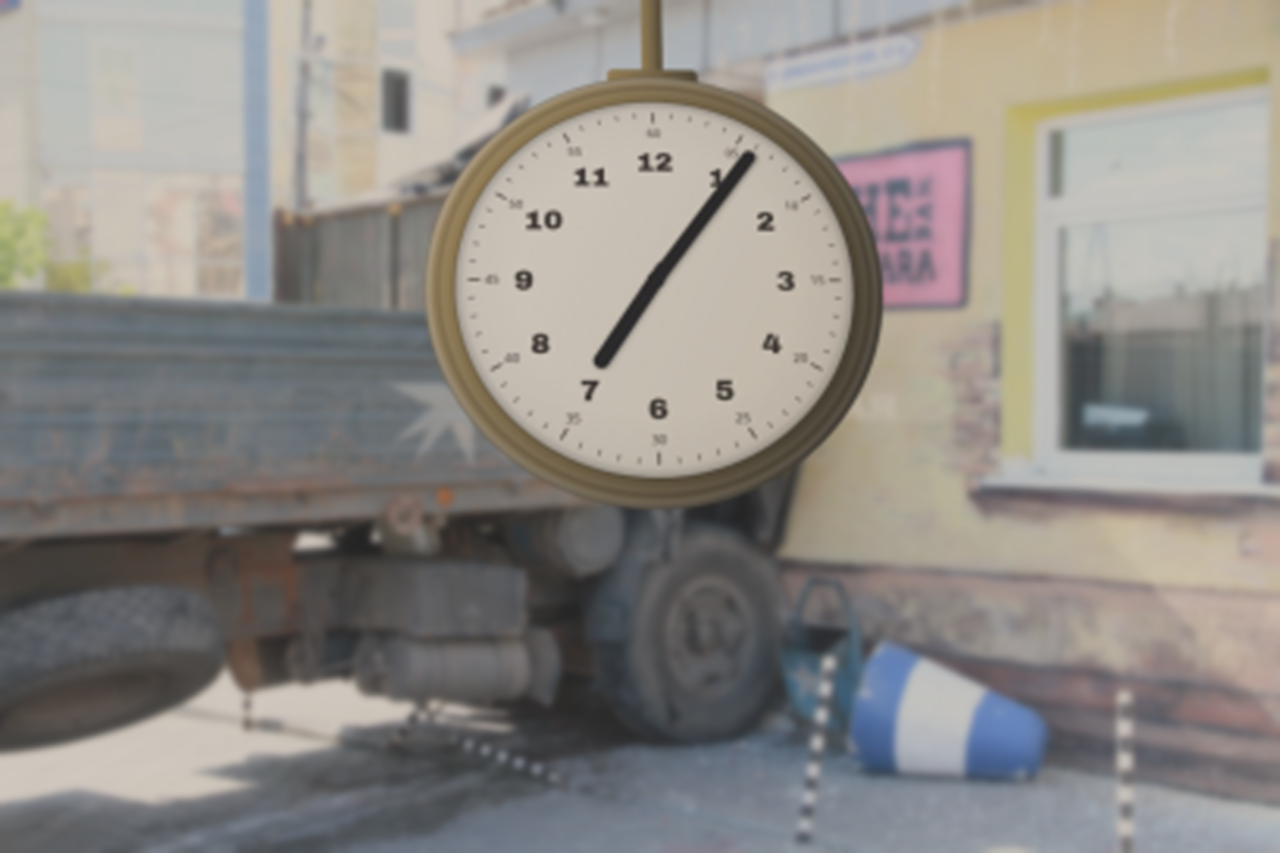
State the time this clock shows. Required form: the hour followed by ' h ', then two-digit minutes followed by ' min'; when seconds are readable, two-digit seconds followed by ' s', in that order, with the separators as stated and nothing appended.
7 h 06 min
